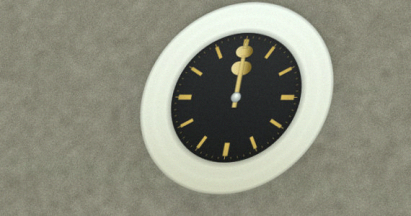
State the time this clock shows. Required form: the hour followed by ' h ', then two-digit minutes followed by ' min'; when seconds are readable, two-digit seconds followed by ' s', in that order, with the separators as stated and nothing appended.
12 h 00 min
